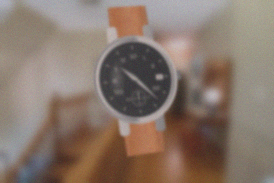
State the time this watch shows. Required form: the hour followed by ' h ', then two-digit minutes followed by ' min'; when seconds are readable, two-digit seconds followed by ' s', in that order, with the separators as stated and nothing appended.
10 h 23 min
